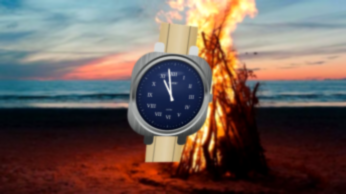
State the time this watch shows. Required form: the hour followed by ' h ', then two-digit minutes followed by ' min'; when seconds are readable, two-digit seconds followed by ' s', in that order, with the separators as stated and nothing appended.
10 h 58 min
